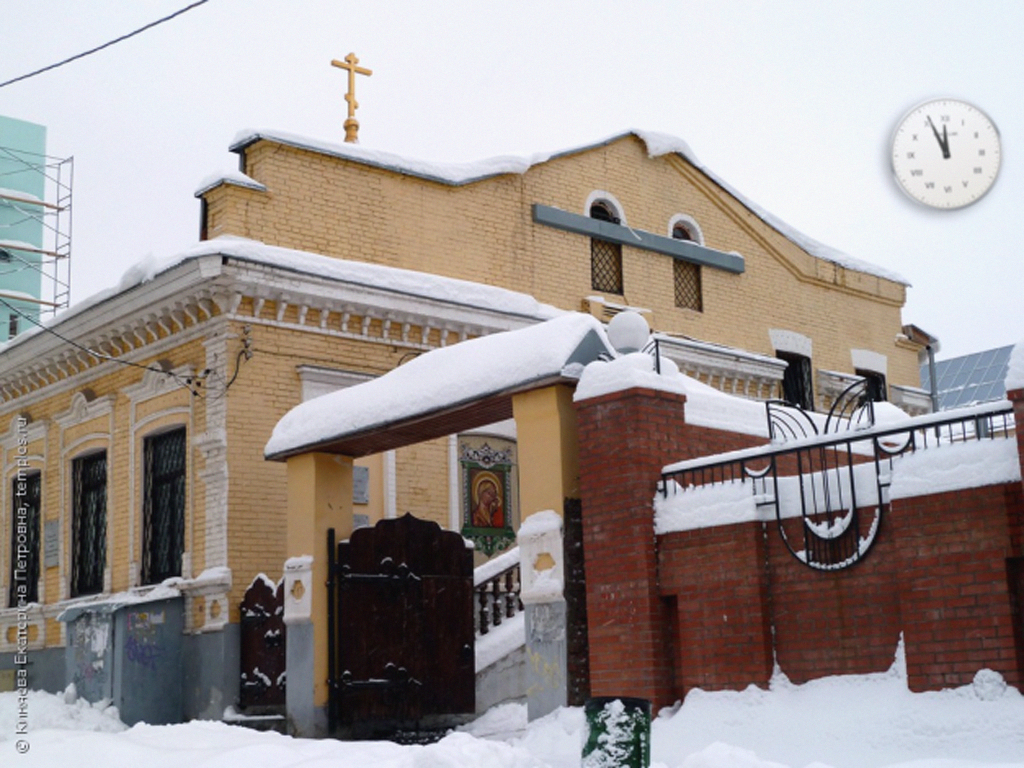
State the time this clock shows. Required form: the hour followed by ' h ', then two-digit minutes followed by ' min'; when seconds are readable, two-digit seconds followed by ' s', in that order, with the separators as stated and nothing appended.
11 h 56 min
